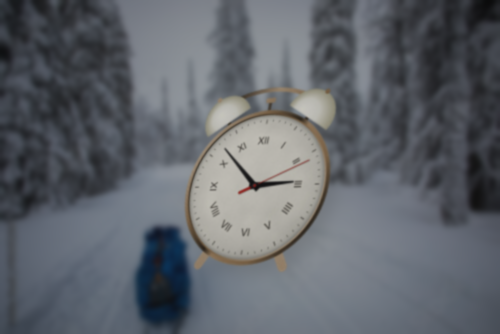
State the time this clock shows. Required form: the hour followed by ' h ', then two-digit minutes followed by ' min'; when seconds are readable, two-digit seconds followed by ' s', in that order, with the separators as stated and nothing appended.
2 h 52 min 11 s
